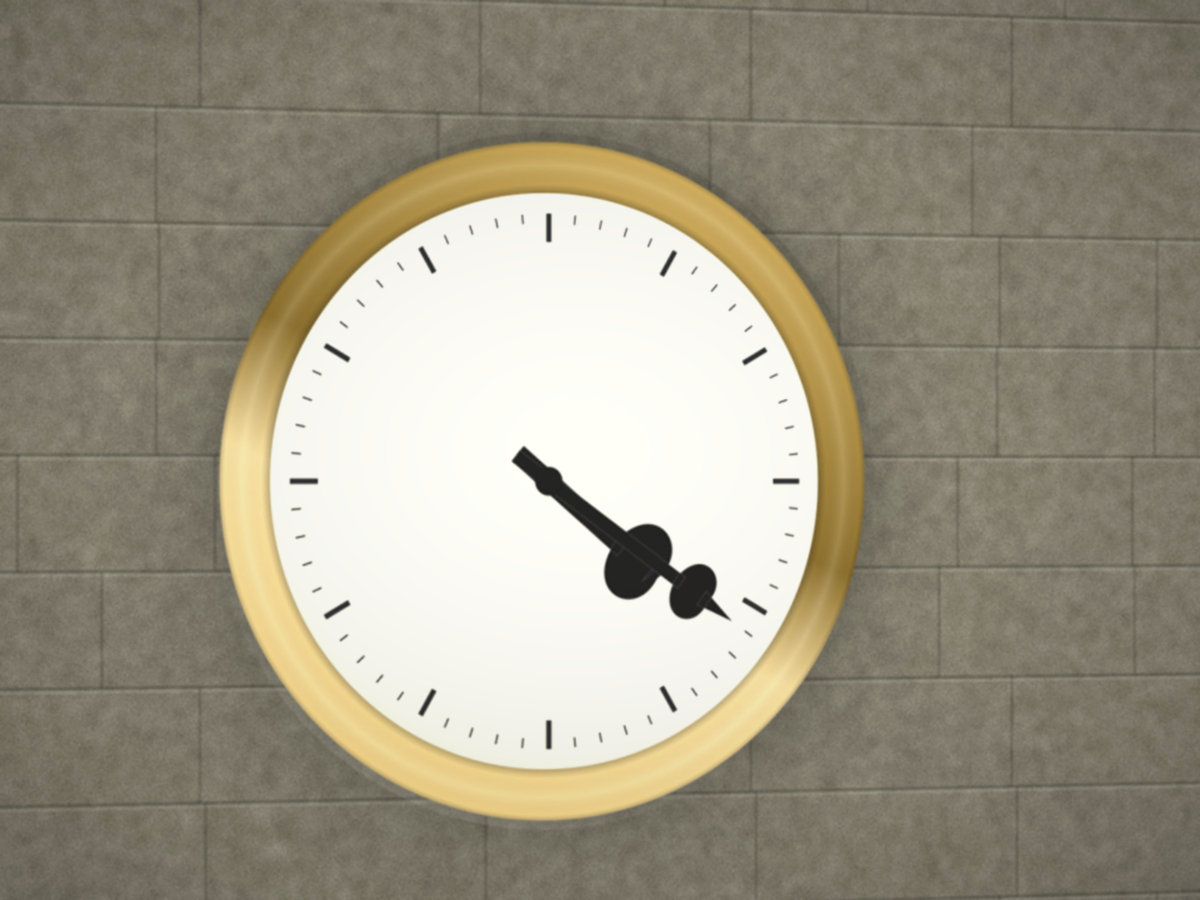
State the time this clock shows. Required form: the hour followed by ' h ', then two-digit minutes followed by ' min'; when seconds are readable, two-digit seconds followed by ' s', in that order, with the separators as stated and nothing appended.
4 h 21 min
